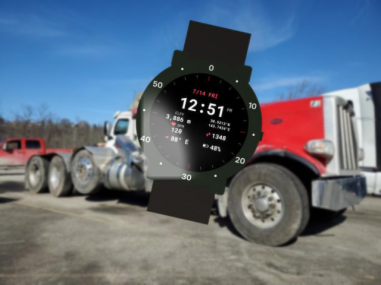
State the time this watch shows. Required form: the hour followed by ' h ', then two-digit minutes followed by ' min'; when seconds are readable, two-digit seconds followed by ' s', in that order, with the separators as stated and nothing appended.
12 h 51 min
